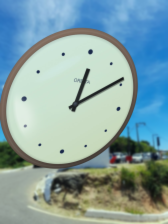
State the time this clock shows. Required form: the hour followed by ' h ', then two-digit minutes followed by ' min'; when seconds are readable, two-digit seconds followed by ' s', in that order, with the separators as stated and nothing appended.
12 h 09 min
